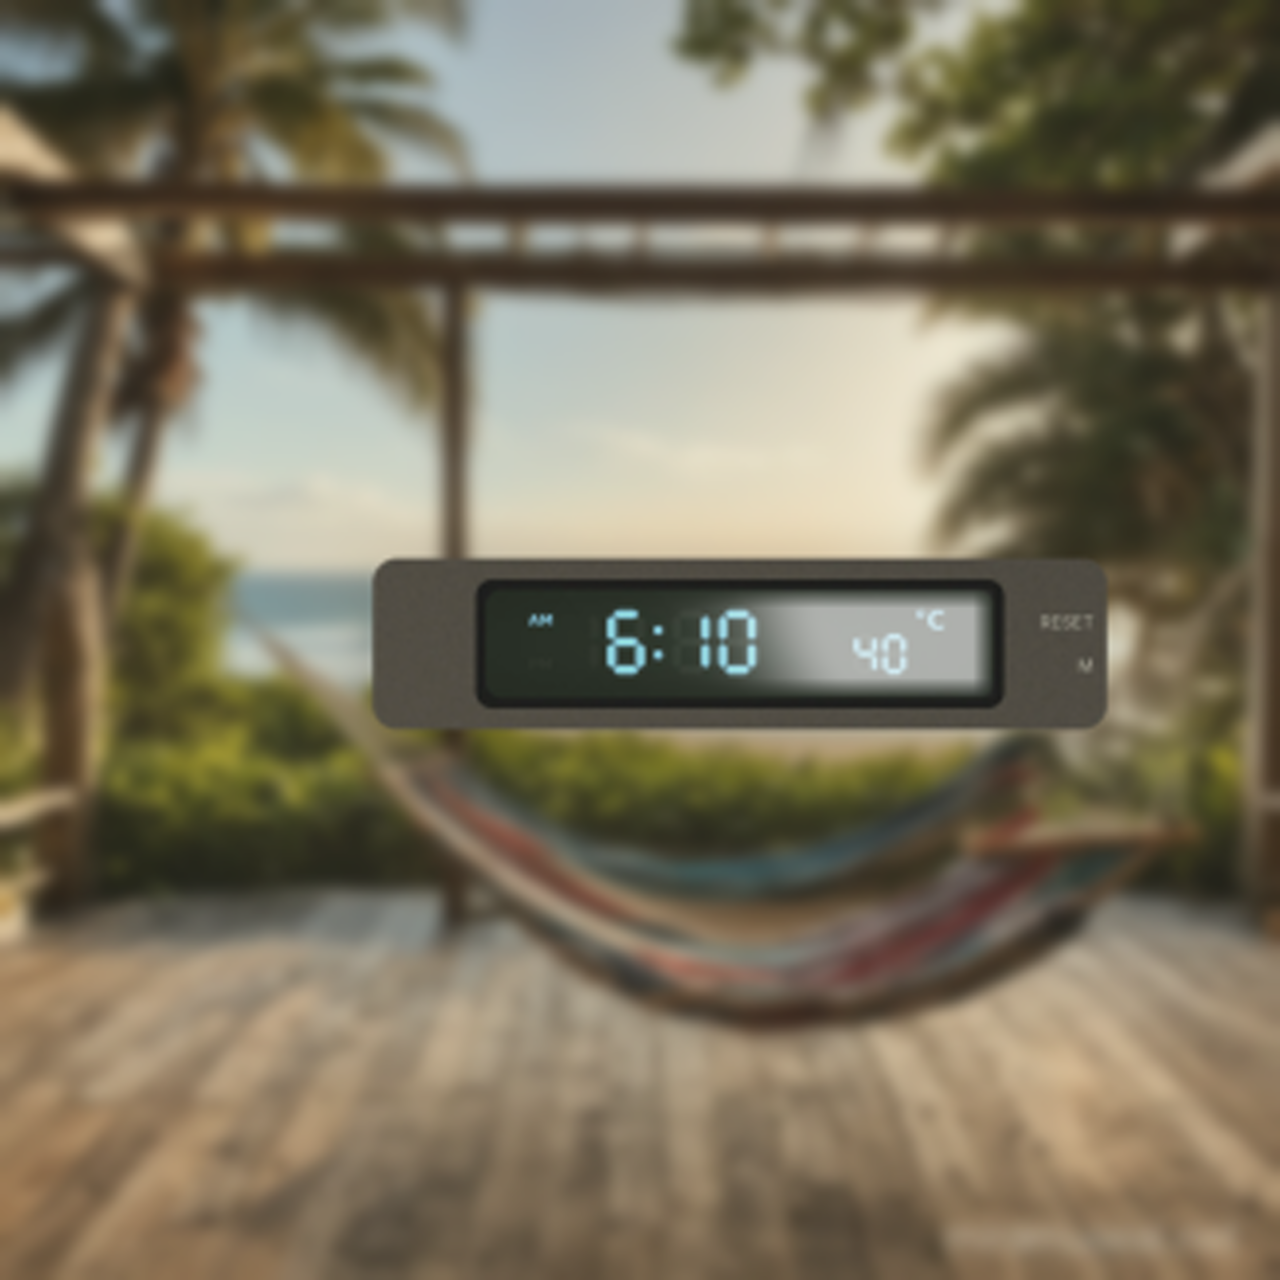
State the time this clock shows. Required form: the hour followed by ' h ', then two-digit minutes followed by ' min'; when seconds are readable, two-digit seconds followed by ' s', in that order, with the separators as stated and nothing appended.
6 h 10 min
